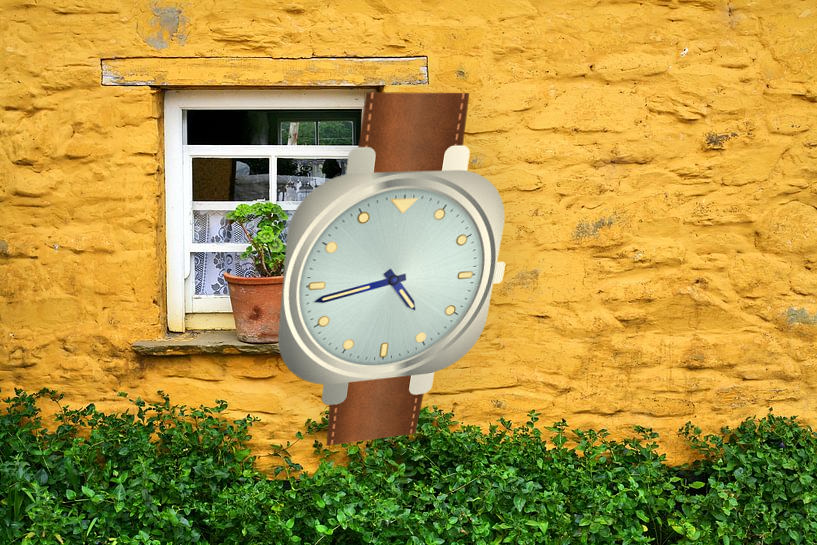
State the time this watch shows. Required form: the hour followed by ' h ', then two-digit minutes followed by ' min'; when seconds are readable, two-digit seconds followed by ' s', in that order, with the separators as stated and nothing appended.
4 h 43 min
